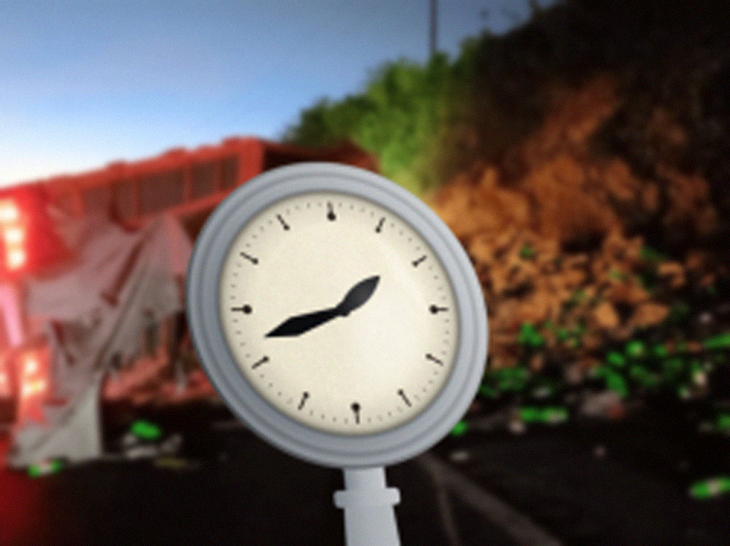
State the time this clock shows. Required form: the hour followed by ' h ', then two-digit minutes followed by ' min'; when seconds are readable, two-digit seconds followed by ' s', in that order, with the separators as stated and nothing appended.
1 h 42 min
